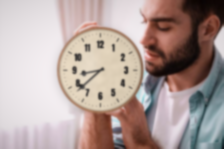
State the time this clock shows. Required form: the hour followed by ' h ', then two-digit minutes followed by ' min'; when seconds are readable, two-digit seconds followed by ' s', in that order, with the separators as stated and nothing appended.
8 h 38 min
